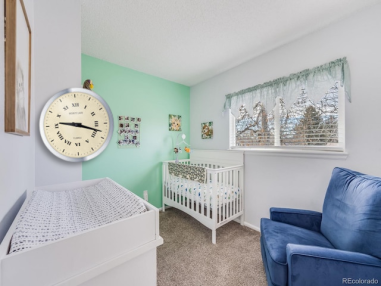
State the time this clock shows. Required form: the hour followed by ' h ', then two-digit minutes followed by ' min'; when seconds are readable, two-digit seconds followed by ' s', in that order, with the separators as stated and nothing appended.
9 h 18 min
